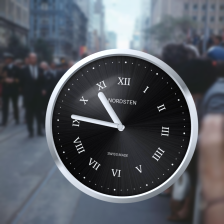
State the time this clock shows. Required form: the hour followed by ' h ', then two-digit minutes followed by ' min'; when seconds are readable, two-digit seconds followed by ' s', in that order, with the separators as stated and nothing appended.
10 h 46 min
